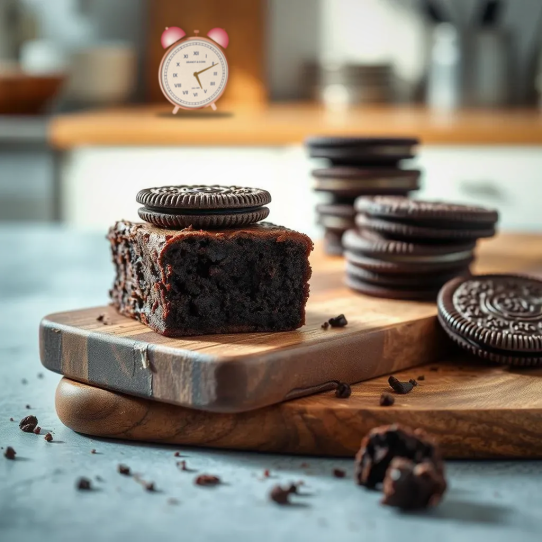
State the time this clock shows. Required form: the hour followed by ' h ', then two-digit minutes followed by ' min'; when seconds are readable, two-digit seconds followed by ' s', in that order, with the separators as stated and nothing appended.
5 h 11 min
